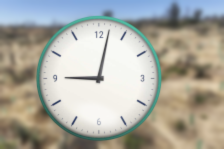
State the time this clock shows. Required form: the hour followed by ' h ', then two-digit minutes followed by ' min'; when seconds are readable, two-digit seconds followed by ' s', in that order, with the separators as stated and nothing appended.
9 h 02 min
